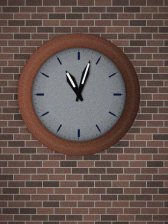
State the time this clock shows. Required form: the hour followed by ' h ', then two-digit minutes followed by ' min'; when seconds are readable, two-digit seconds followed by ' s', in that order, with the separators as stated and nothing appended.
11 h 03 min
